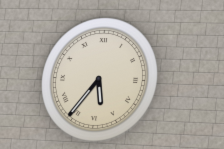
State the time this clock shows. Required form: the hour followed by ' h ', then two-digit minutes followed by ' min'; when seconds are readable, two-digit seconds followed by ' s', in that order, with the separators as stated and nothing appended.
5 h 36 min
